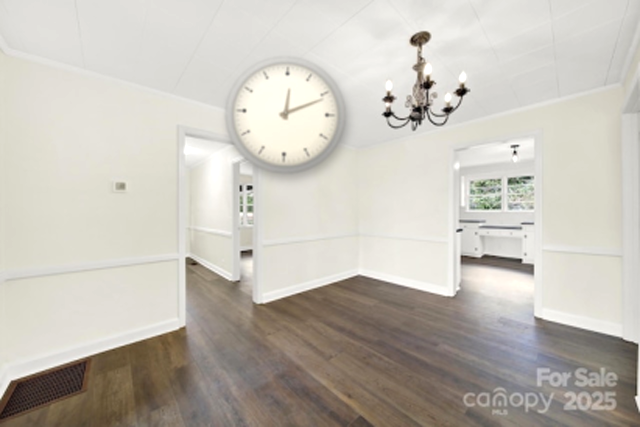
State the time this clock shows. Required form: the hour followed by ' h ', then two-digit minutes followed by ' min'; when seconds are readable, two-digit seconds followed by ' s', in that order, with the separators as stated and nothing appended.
12 h 11 min
